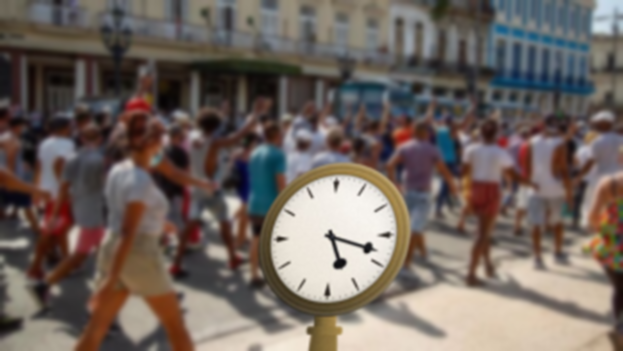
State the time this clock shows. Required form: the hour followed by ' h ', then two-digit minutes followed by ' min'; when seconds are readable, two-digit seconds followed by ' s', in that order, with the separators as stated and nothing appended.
5 h 18 min
